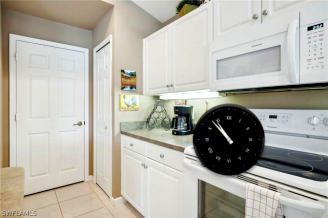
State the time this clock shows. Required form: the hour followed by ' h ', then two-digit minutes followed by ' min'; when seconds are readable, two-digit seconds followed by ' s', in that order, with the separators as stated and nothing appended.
10 h 53 min
